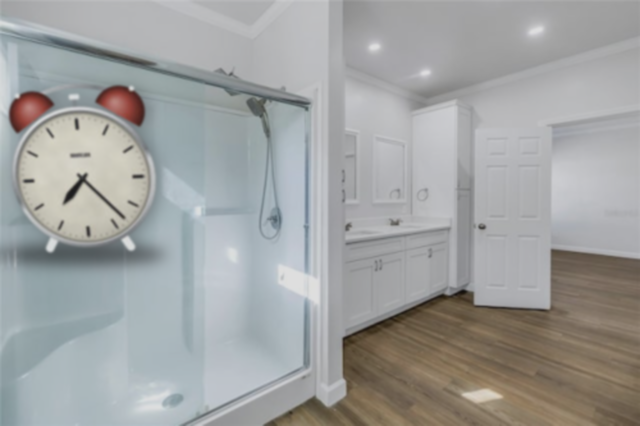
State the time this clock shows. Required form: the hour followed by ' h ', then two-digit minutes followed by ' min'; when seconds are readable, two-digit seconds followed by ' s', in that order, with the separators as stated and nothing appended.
7 h 23 min
